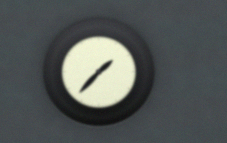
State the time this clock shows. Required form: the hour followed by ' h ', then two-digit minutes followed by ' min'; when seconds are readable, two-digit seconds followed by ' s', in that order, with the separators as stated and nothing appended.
1 h 37 min
